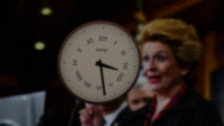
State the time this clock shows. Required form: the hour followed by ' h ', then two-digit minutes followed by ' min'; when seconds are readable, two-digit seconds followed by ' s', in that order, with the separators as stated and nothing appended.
3 h 28 min
